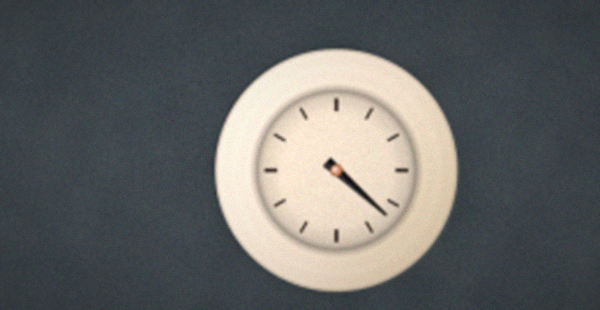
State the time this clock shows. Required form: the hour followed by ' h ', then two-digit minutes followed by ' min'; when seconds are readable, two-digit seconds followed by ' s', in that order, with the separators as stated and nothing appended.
4 h 22 min
